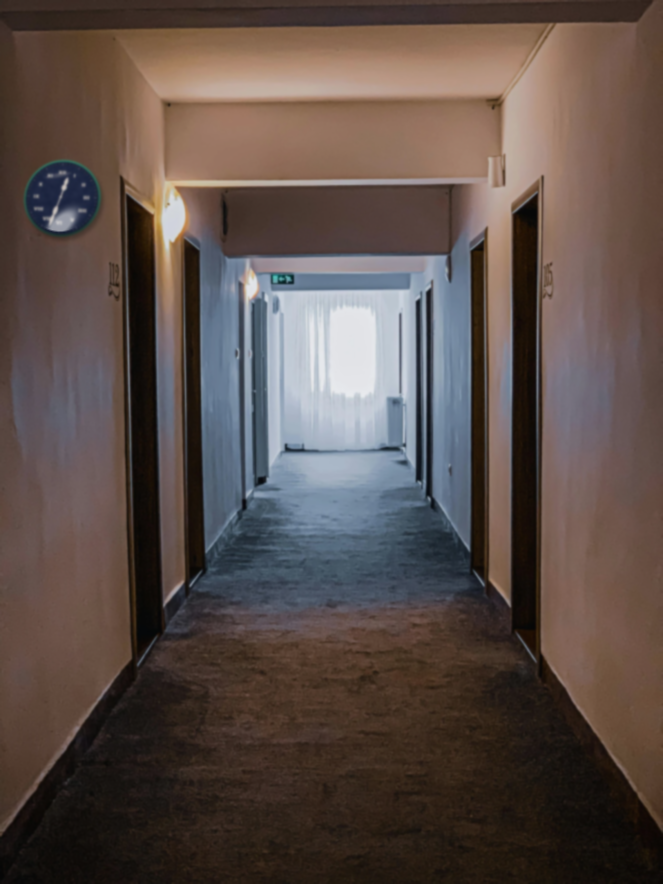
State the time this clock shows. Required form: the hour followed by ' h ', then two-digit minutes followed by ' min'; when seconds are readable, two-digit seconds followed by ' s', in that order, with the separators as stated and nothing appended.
12 h 33 min
